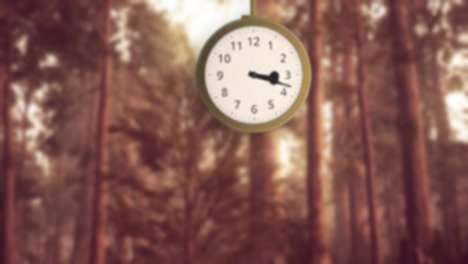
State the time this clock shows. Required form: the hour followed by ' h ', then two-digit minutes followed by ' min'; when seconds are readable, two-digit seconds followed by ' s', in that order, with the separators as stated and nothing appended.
3 h 18 min
